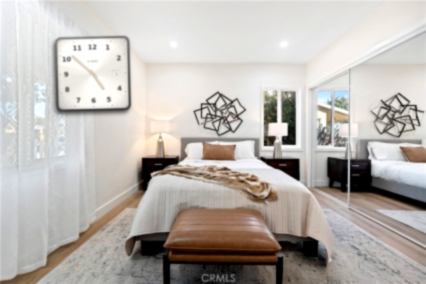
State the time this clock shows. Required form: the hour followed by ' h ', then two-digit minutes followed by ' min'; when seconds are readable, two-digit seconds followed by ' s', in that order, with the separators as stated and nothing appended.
4 h 52 min
